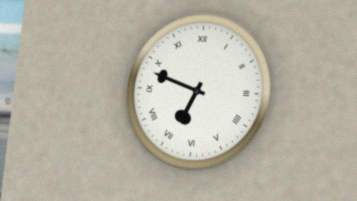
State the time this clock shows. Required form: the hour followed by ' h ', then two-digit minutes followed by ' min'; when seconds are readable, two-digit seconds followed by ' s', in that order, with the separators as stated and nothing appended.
6 h 48 min
